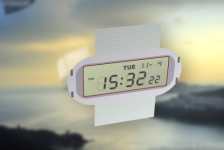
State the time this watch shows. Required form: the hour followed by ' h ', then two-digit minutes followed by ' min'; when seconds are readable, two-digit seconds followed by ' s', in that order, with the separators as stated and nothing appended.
15 h 32 min 22 s
